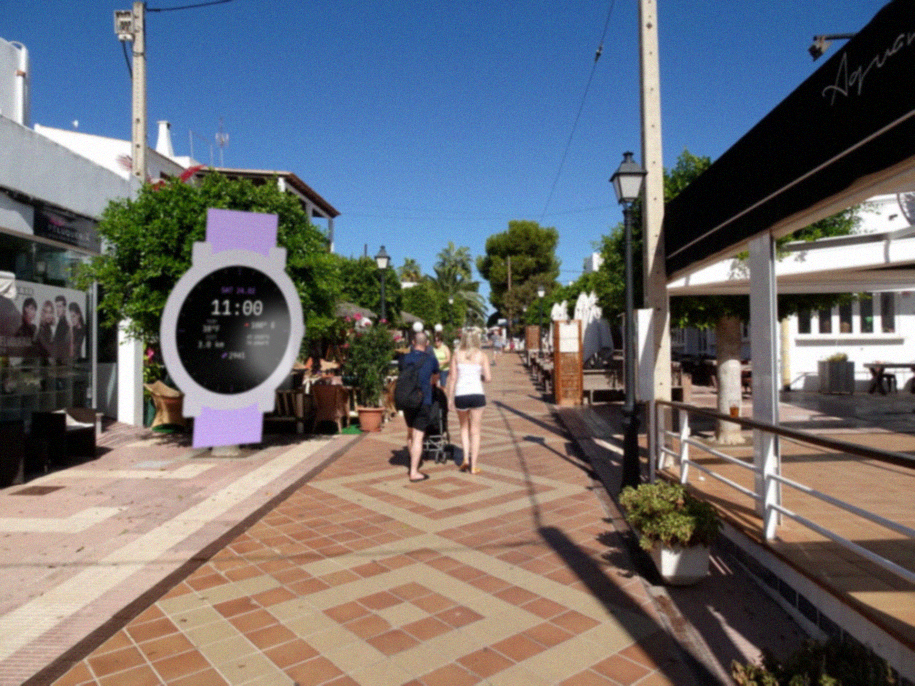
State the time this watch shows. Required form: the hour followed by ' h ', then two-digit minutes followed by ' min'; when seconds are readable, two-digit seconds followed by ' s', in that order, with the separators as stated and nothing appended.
11 h 00 min
